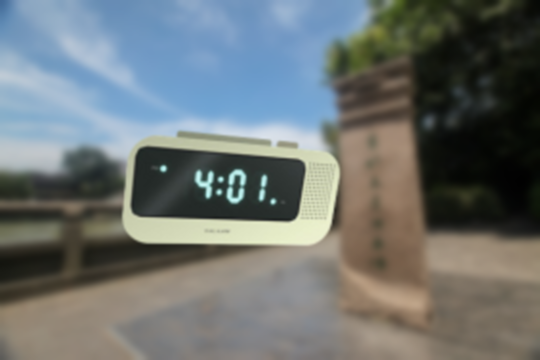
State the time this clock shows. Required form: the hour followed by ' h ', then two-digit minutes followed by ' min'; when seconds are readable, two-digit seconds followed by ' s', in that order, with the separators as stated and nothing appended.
4 h 01 min
